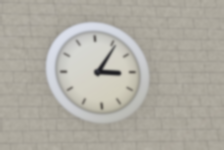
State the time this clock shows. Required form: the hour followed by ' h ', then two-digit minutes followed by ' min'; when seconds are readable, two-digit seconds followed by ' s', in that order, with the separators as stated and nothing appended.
3 h 06 min
